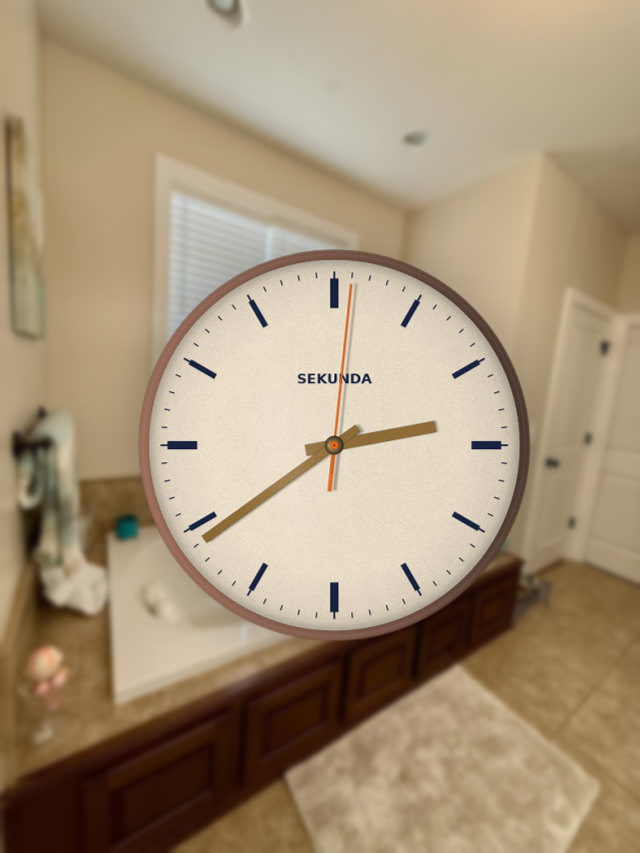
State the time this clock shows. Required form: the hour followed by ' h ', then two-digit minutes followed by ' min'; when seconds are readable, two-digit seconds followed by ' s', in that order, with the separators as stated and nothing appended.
2 h 39 min 01 s
